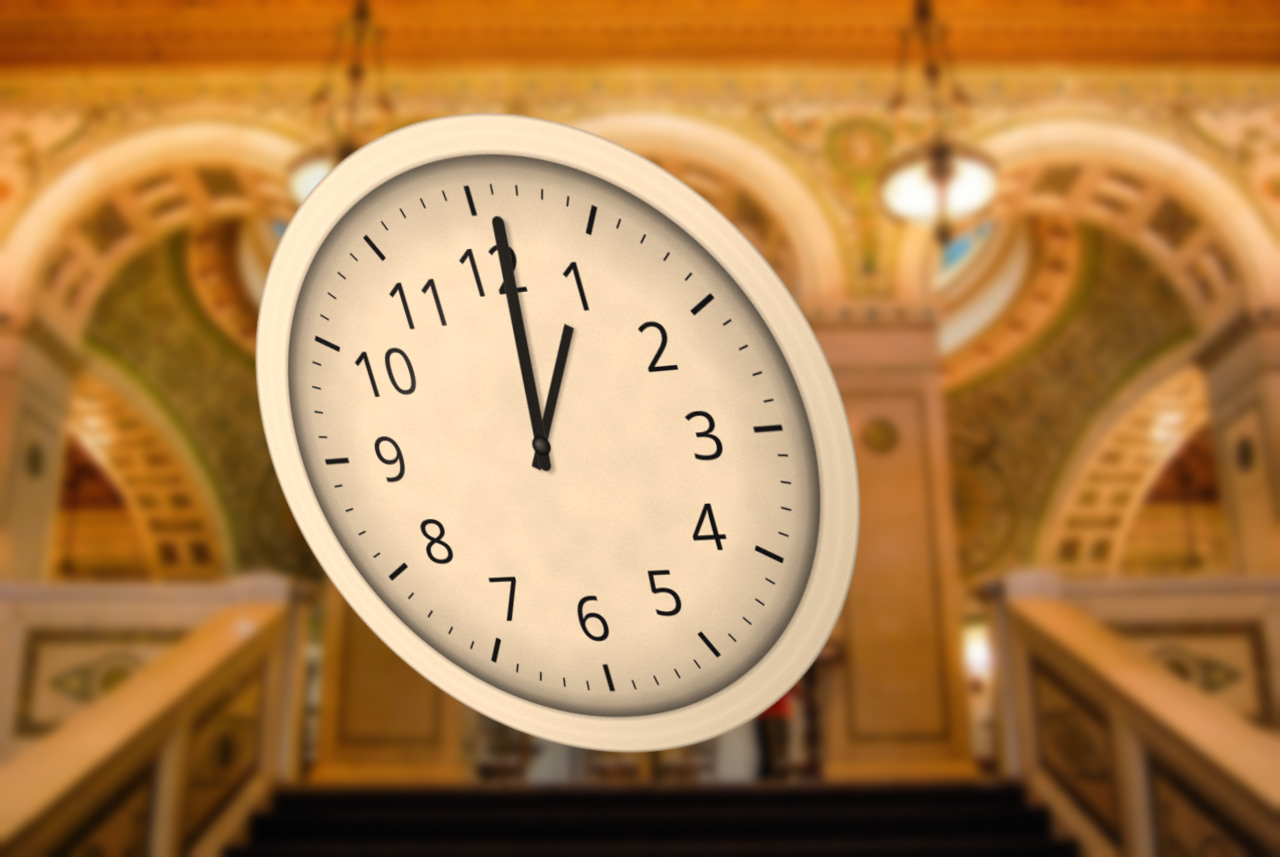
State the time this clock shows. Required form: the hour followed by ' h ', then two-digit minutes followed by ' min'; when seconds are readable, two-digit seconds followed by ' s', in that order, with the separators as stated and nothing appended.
1 h 01 min
